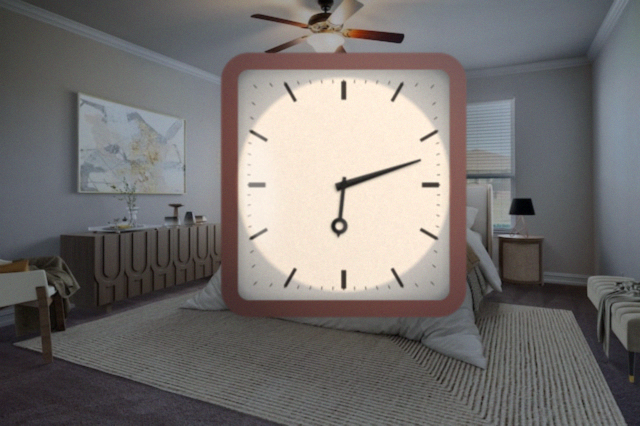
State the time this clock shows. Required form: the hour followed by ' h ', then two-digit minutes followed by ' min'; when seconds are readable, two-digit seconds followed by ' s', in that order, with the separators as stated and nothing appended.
6 h 12 min
